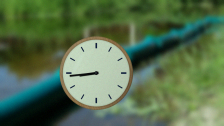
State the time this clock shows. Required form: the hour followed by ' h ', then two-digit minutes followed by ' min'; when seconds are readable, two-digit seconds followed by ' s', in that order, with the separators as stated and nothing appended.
8 h 44 min
